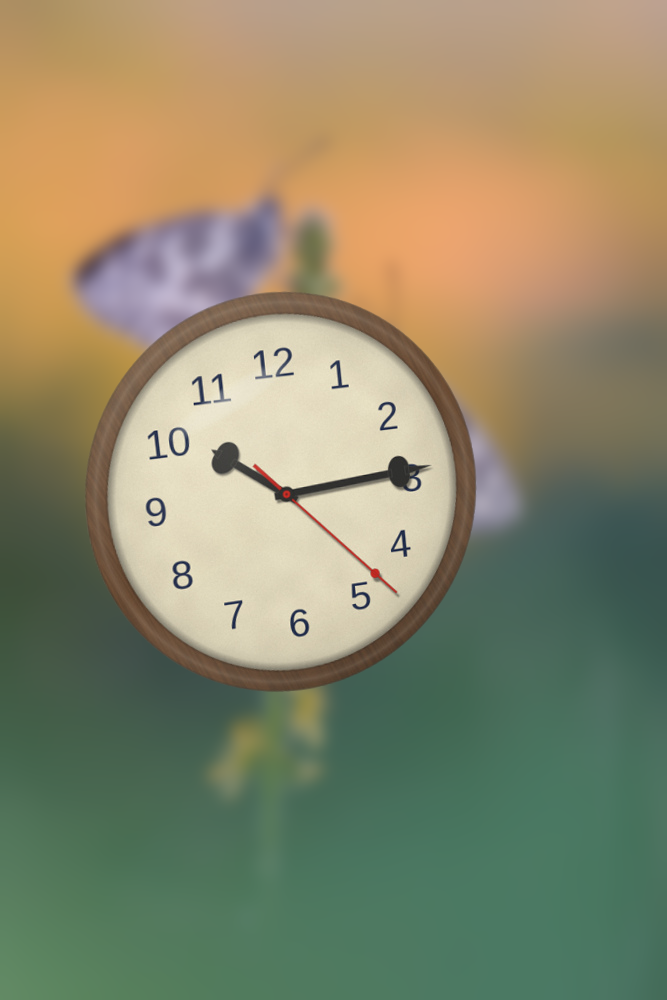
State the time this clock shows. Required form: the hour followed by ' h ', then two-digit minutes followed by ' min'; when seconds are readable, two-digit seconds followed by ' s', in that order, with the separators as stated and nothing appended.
10 h 14 min 23 s
